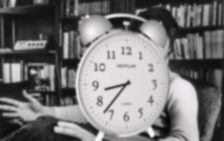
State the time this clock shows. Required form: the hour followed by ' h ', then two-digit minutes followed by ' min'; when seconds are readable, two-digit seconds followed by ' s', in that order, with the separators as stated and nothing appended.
8 h 37 min
